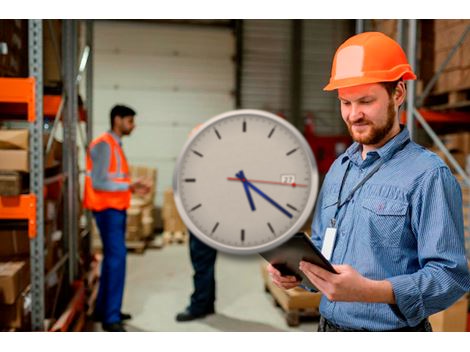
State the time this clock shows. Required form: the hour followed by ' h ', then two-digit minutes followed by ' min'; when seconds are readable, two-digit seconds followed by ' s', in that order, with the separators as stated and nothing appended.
5 h 21 min 16 s
